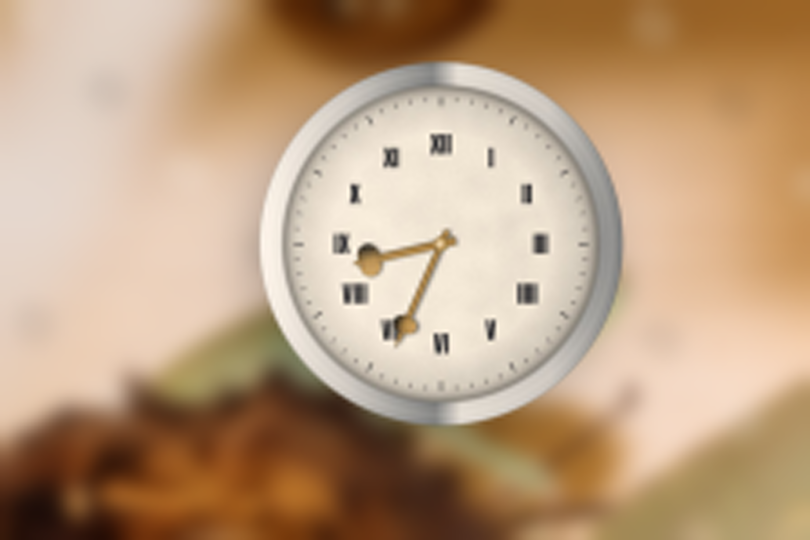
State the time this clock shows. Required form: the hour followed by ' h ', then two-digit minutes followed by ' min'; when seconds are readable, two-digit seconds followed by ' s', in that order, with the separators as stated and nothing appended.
8 h 34 min
